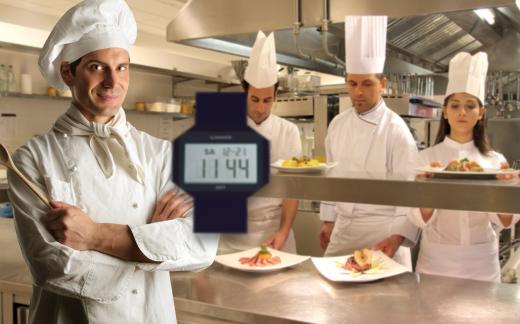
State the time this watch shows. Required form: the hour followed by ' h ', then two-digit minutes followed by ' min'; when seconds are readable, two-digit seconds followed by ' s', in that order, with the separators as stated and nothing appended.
11 h 44 min
